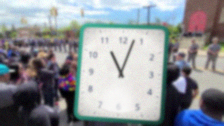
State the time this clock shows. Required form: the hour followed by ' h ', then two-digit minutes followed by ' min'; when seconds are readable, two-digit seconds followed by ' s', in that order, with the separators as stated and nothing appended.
11 h 03 min
